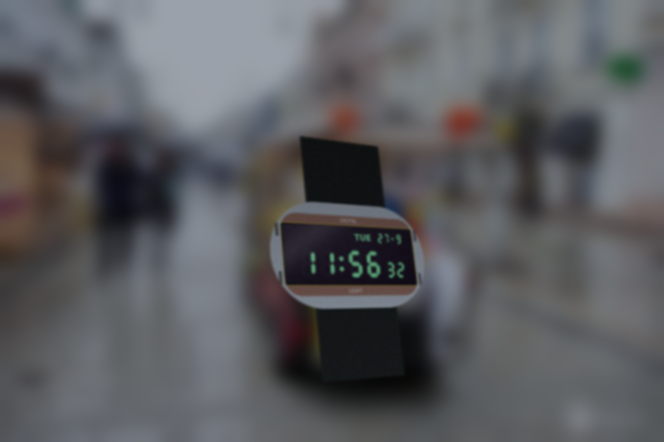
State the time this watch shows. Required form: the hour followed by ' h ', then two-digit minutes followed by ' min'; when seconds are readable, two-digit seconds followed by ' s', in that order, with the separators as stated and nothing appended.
11 h 56 min 32 s
